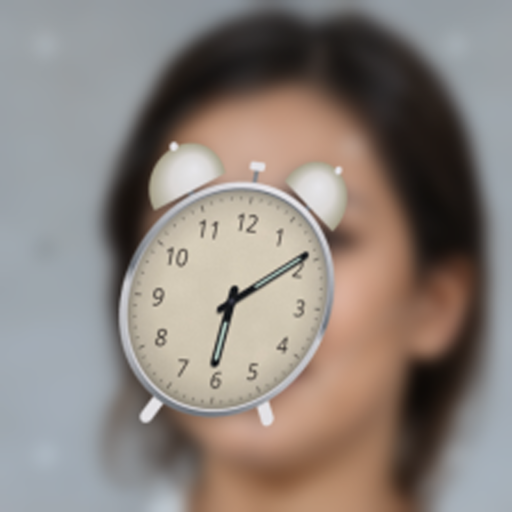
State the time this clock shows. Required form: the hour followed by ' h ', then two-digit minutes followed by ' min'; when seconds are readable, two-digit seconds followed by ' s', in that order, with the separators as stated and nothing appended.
6 h 09 min
